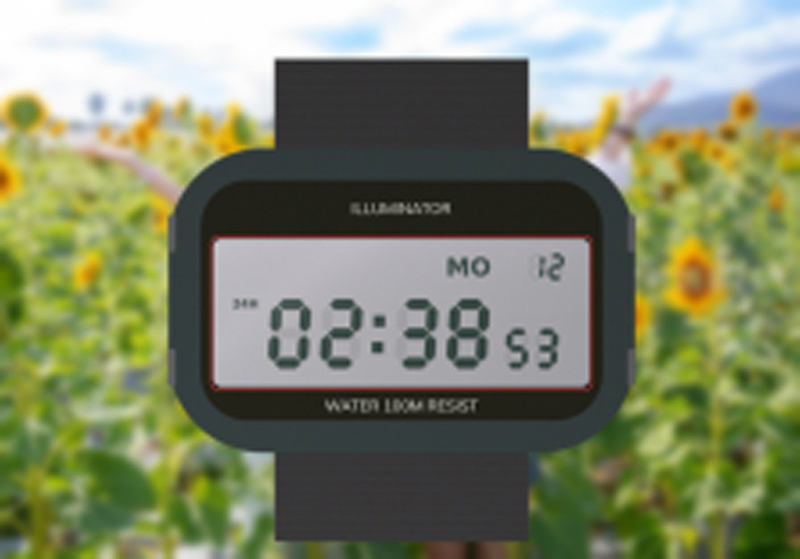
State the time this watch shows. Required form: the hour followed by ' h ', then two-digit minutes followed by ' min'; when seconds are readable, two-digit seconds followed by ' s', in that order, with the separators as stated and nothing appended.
2 h 38 min 53 s
